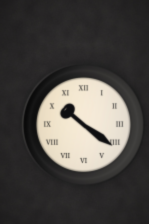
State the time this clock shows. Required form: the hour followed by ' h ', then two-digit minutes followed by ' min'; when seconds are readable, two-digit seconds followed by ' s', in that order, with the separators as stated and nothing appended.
10 h 21 min
